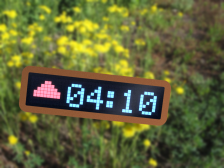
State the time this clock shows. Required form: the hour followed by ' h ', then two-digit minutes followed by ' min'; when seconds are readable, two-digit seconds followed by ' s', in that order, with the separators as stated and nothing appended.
4 h 10 min
